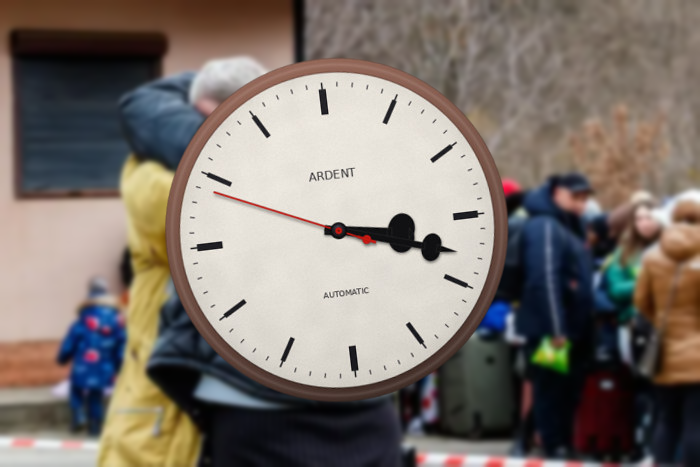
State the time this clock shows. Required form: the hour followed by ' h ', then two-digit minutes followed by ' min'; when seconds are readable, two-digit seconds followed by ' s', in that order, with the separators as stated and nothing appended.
3 h 17 min 49 s
